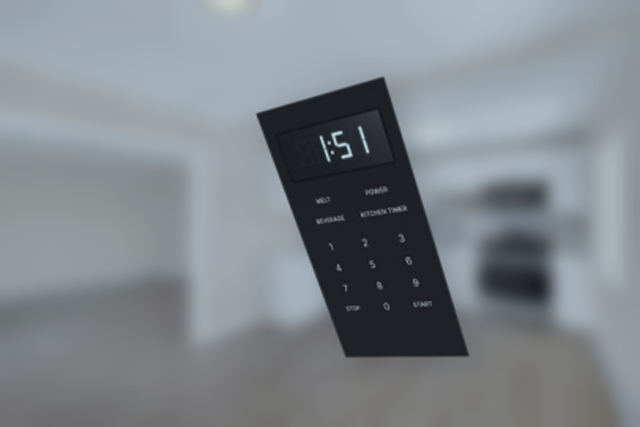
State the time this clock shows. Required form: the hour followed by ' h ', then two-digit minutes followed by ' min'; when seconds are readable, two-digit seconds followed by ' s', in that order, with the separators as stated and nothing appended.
1 h 51 min
